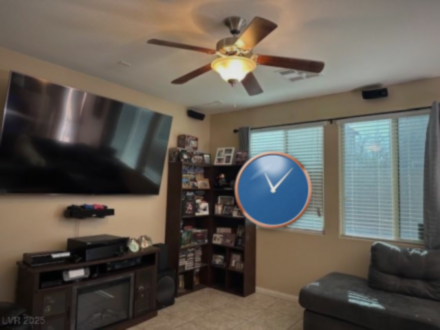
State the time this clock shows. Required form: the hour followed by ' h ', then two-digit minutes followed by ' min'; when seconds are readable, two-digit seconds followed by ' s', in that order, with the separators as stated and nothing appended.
11 h 07 min
